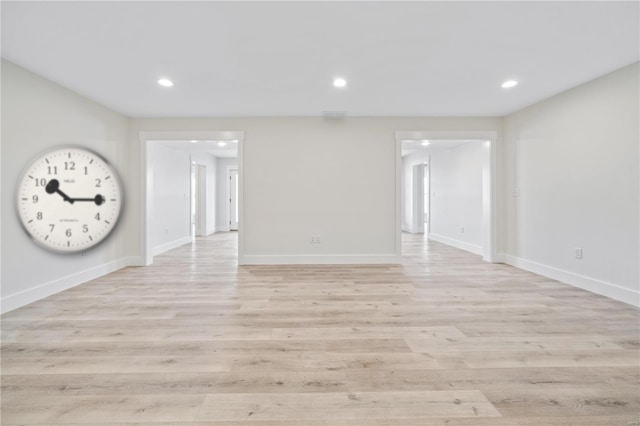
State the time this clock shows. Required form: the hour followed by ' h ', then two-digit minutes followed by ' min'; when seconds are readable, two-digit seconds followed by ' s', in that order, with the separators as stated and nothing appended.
10 h 15 min
